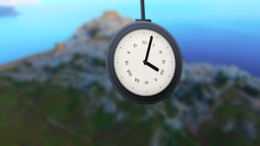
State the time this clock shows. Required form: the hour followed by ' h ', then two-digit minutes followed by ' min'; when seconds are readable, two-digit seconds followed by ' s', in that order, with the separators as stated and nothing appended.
4 h 03 min
